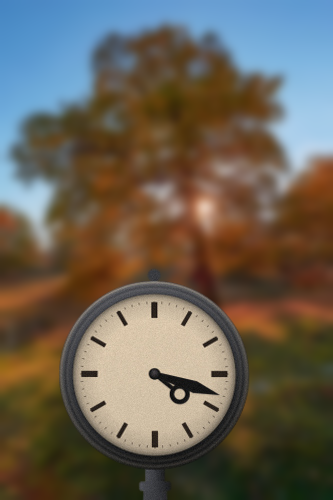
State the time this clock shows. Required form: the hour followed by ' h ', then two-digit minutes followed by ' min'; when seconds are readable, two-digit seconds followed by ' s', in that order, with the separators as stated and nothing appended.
4 h 18 min
